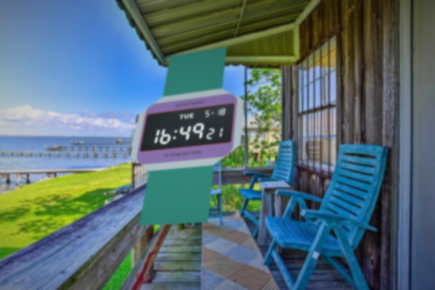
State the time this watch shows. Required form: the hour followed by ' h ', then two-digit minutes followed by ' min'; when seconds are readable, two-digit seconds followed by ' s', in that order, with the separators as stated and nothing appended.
16 h 49 min 21 s
